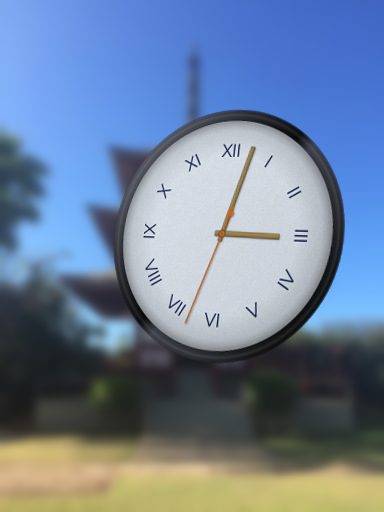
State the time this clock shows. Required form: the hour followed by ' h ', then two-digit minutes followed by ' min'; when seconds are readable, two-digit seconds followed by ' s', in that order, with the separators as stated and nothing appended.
3 h 02 min 33 s
